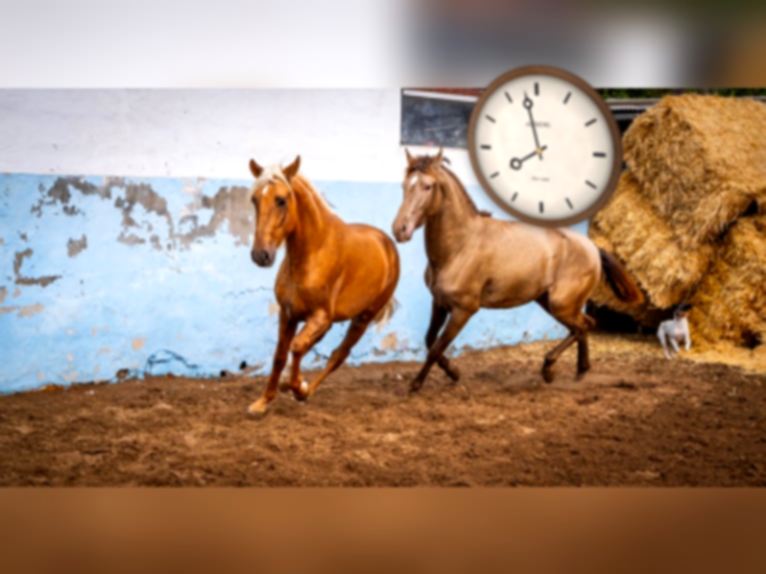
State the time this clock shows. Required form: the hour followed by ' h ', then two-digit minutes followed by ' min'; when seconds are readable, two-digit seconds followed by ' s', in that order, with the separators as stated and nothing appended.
7 h 58 min
